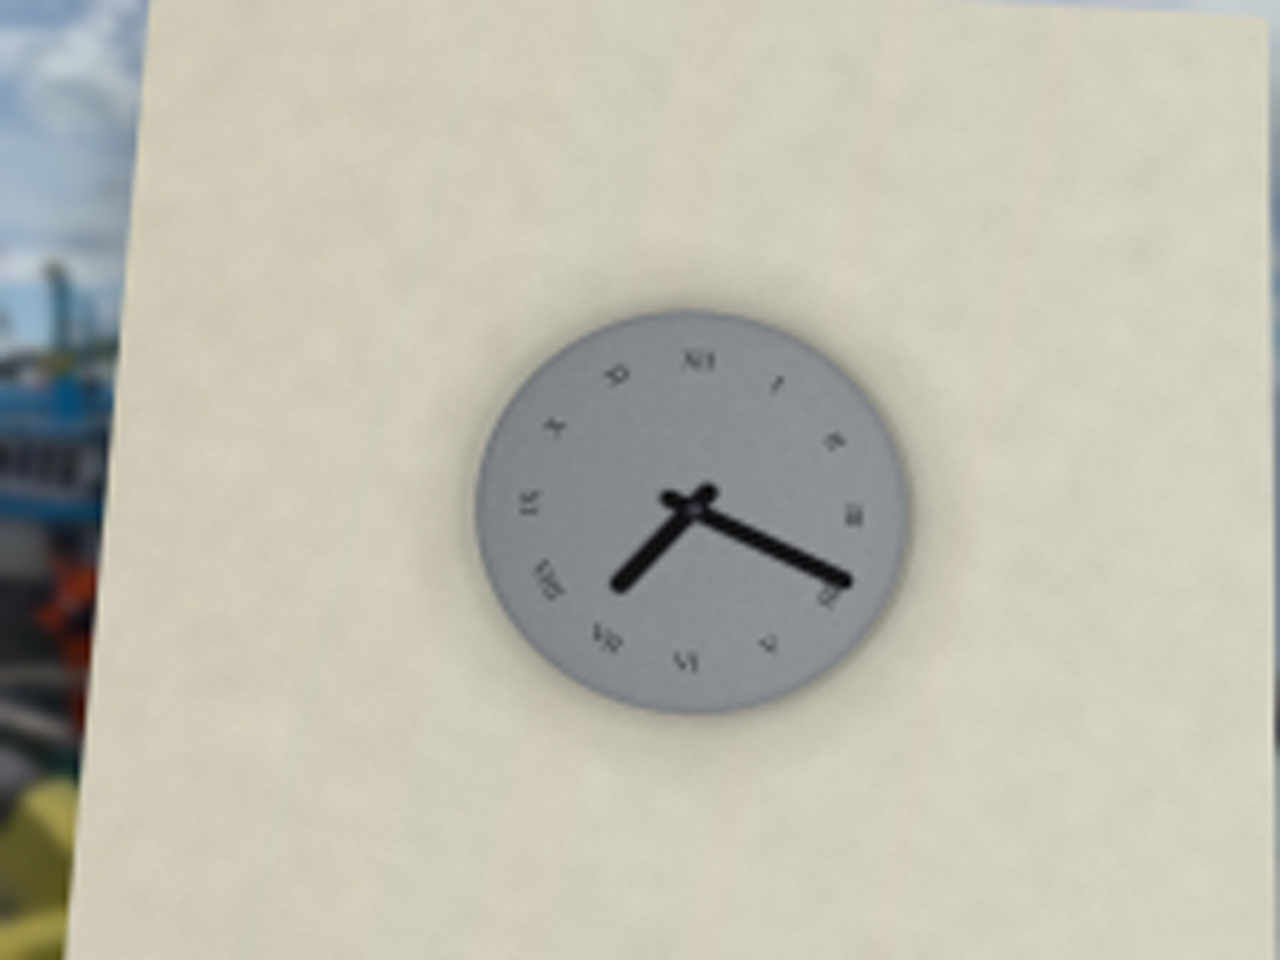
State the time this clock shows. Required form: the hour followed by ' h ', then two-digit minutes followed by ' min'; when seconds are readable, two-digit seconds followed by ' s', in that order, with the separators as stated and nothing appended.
7 h 19 min
